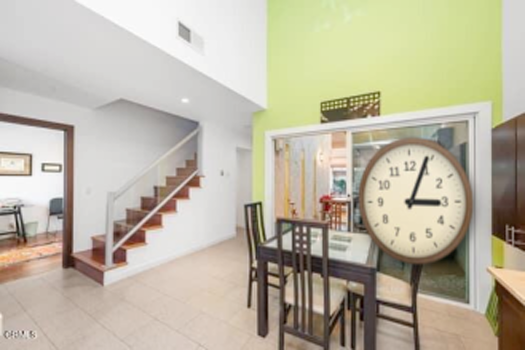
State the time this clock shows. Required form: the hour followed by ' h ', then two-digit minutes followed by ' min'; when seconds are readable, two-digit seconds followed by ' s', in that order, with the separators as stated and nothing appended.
3 h 04 min
